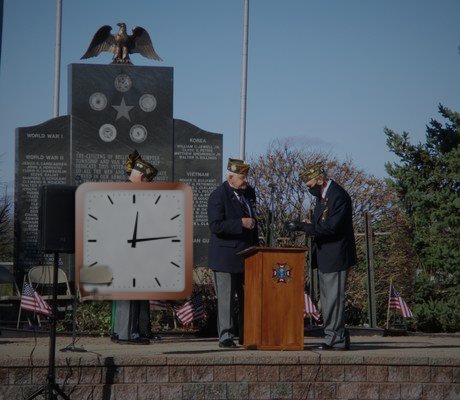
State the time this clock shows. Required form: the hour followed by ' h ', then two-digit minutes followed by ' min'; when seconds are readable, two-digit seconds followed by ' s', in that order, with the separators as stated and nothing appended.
12 h 14 min
